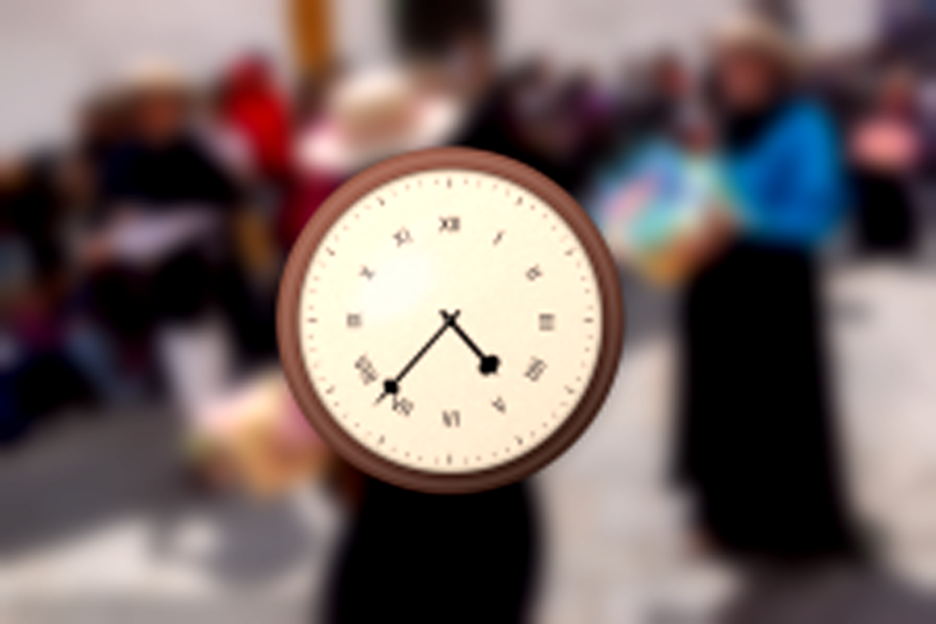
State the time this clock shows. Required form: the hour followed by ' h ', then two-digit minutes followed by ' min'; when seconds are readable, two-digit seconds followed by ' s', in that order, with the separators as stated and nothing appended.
4 h 37 min
